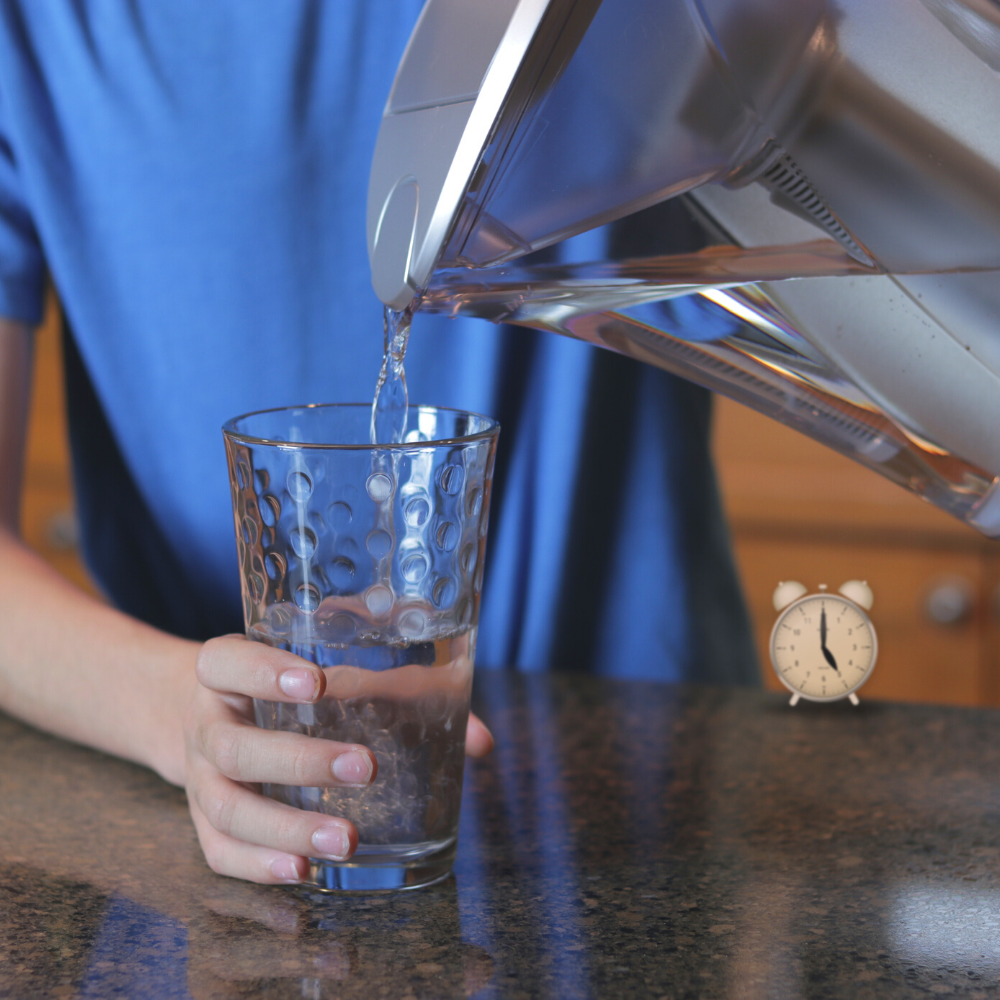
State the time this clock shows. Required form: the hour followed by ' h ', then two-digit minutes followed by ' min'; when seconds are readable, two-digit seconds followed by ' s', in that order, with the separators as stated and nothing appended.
5 h 00 min
